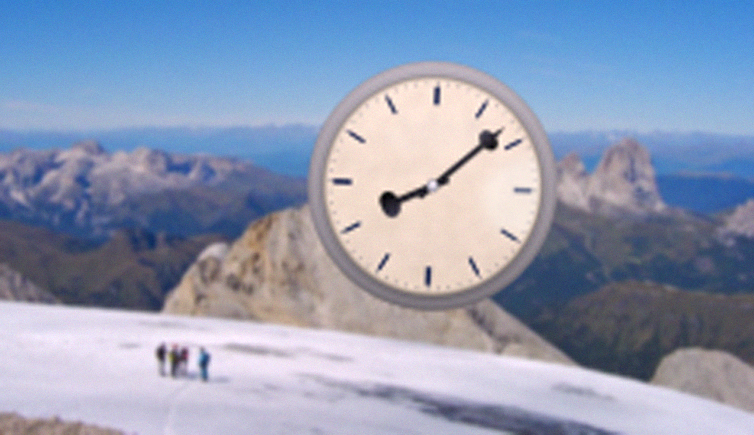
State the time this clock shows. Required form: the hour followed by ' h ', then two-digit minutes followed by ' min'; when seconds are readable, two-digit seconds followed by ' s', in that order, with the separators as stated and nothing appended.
8 h 08 min
